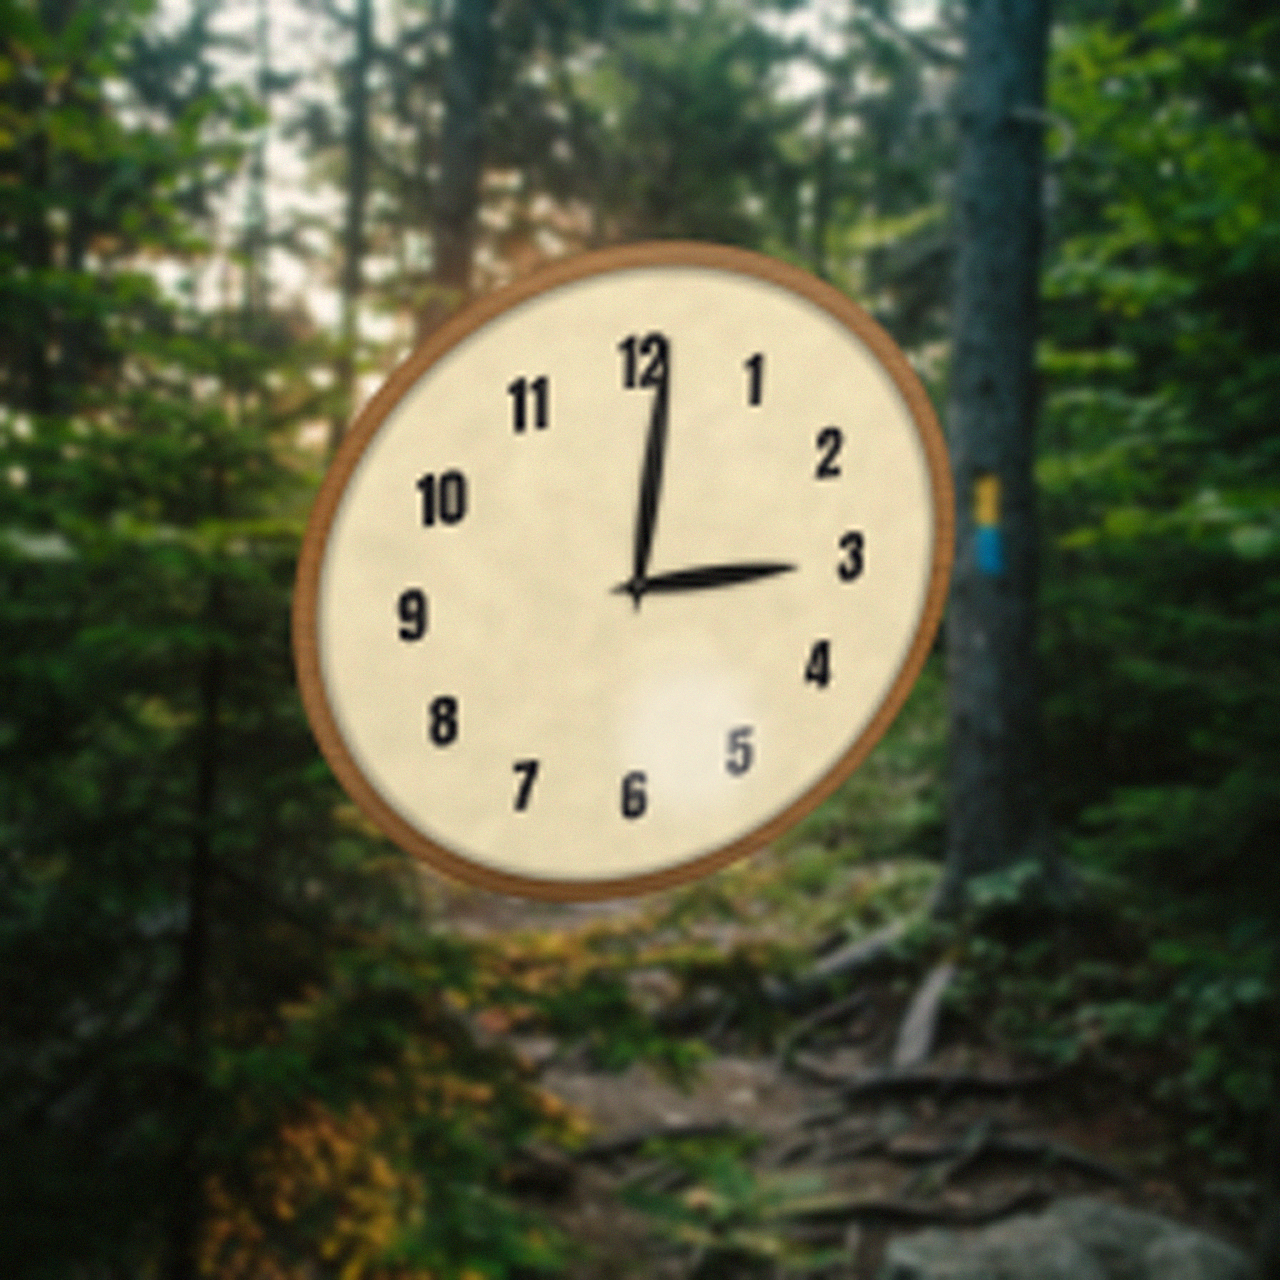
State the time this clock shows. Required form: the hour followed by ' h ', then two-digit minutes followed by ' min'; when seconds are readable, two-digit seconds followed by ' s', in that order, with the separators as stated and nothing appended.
3 h 01 min
